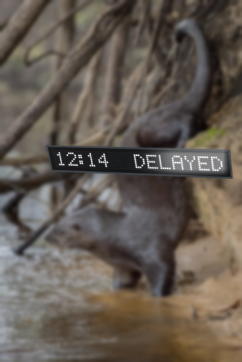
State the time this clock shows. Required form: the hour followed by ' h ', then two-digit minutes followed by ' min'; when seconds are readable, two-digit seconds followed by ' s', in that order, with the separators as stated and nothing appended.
12 h 14 min
